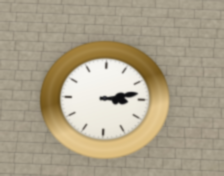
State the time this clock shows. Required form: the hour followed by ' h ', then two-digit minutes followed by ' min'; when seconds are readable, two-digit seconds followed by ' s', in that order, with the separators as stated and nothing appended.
3 h 13 min
